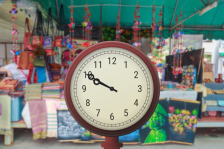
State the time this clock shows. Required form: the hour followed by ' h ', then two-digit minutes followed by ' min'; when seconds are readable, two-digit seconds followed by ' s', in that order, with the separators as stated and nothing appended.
9 h 50 min
